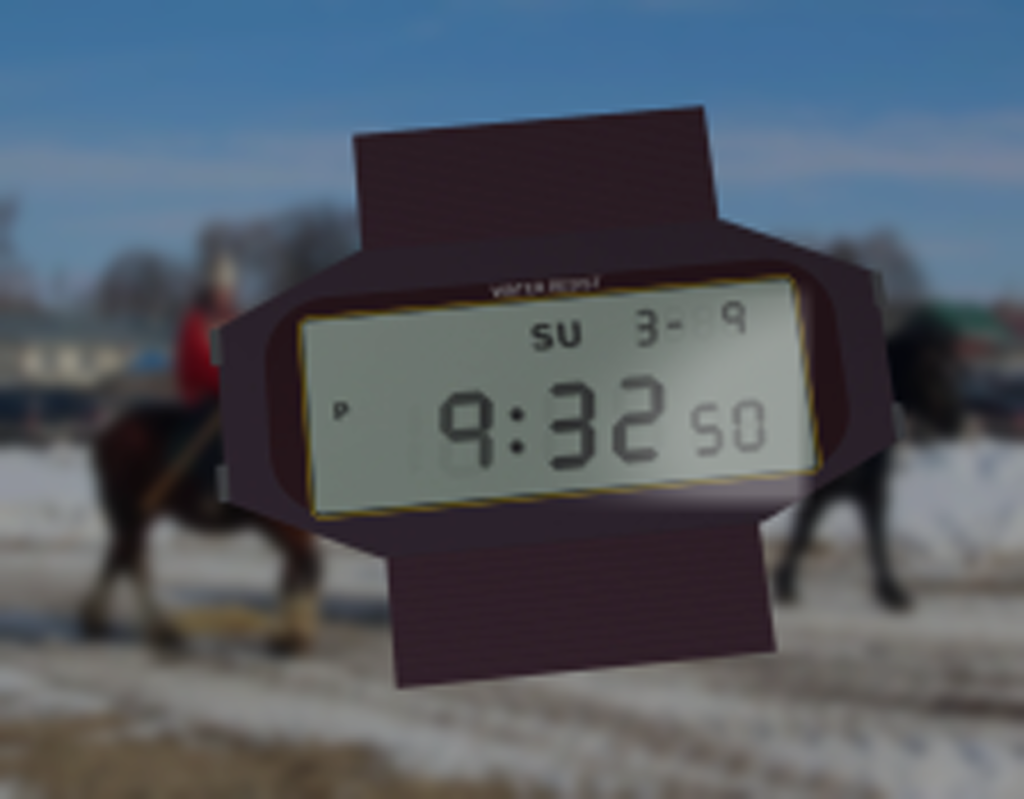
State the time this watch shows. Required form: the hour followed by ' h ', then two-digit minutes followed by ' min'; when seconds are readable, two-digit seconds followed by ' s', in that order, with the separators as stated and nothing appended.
9 h 32 min 50 s
